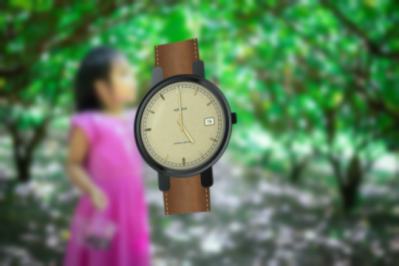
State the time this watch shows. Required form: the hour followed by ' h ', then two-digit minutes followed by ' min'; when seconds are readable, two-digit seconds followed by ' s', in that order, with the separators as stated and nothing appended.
5 h 00 min
